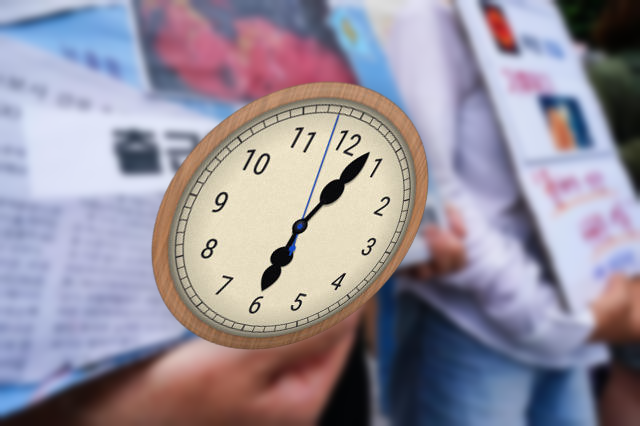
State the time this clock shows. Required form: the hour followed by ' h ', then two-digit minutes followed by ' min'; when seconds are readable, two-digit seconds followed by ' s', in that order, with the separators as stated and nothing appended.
6 h 02 min 58 s
